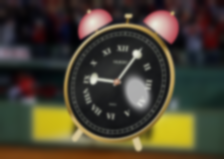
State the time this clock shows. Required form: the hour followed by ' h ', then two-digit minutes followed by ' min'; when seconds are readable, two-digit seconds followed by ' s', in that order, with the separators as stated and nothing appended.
9 h 05 min
